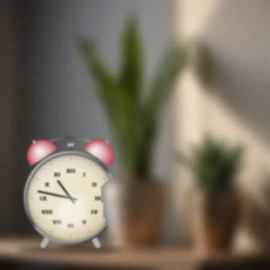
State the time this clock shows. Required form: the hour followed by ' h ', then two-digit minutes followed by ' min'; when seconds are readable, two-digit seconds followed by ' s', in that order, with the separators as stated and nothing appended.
10 h 47 min
